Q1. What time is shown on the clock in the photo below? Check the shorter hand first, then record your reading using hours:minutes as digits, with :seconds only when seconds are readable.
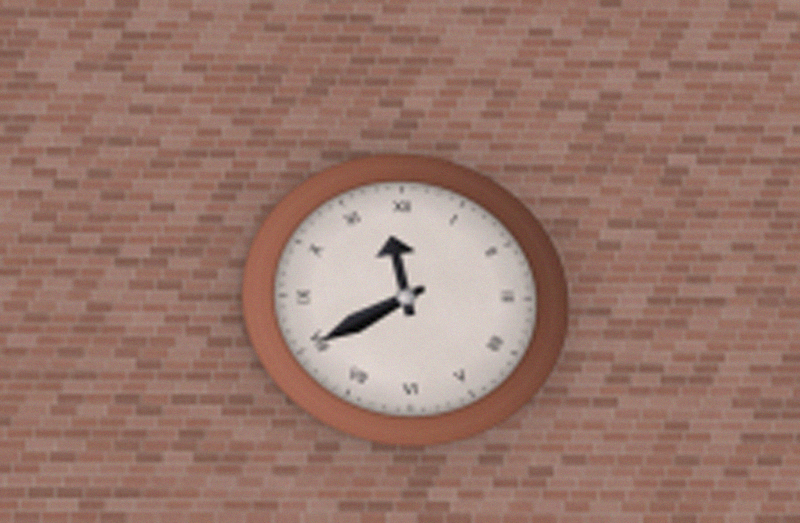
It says 11:40
